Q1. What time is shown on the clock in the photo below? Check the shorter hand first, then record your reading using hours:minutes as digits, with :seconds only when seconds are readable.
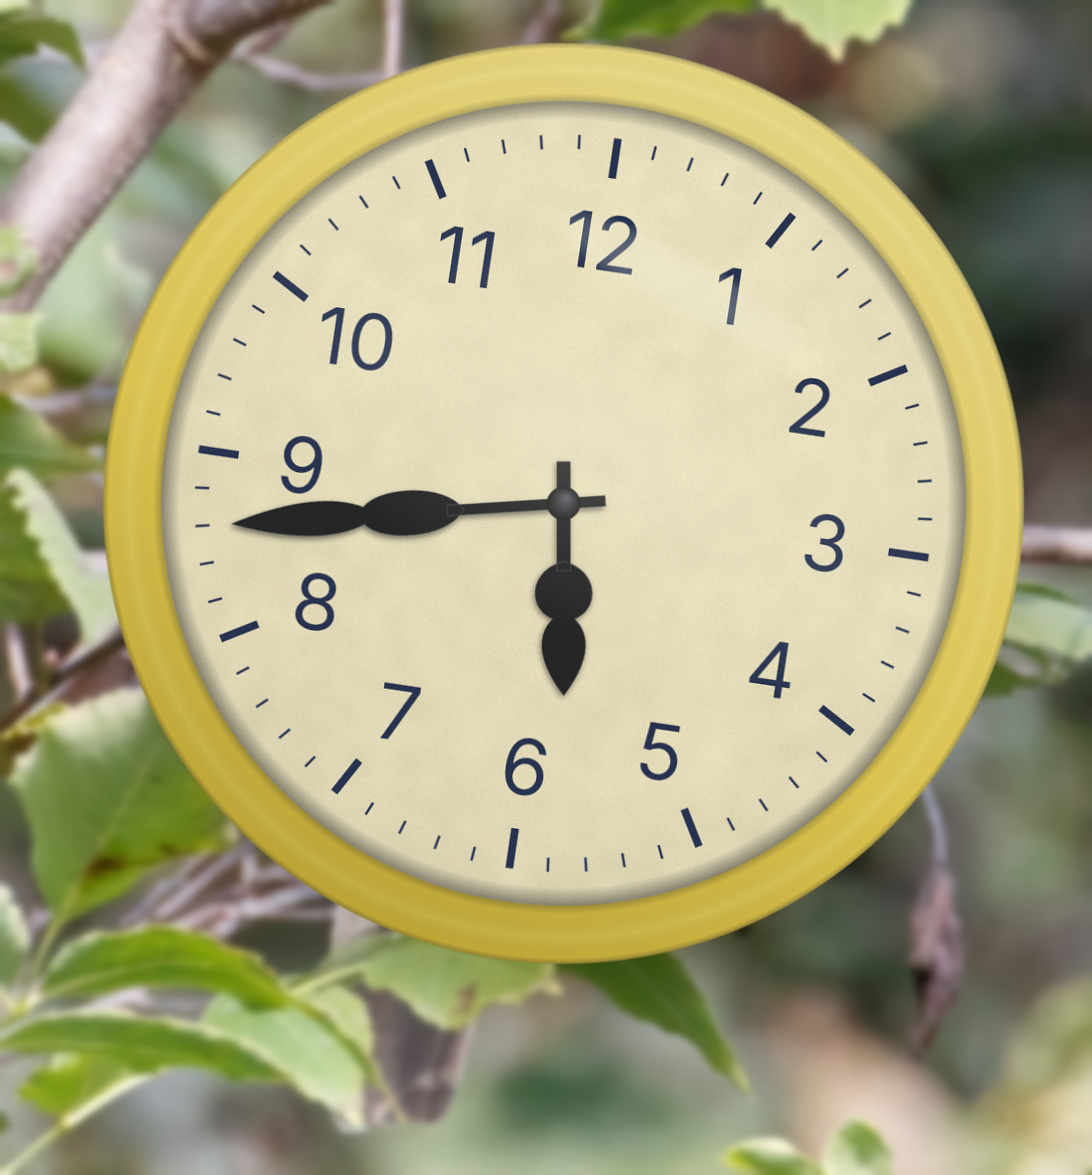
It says 5:43
